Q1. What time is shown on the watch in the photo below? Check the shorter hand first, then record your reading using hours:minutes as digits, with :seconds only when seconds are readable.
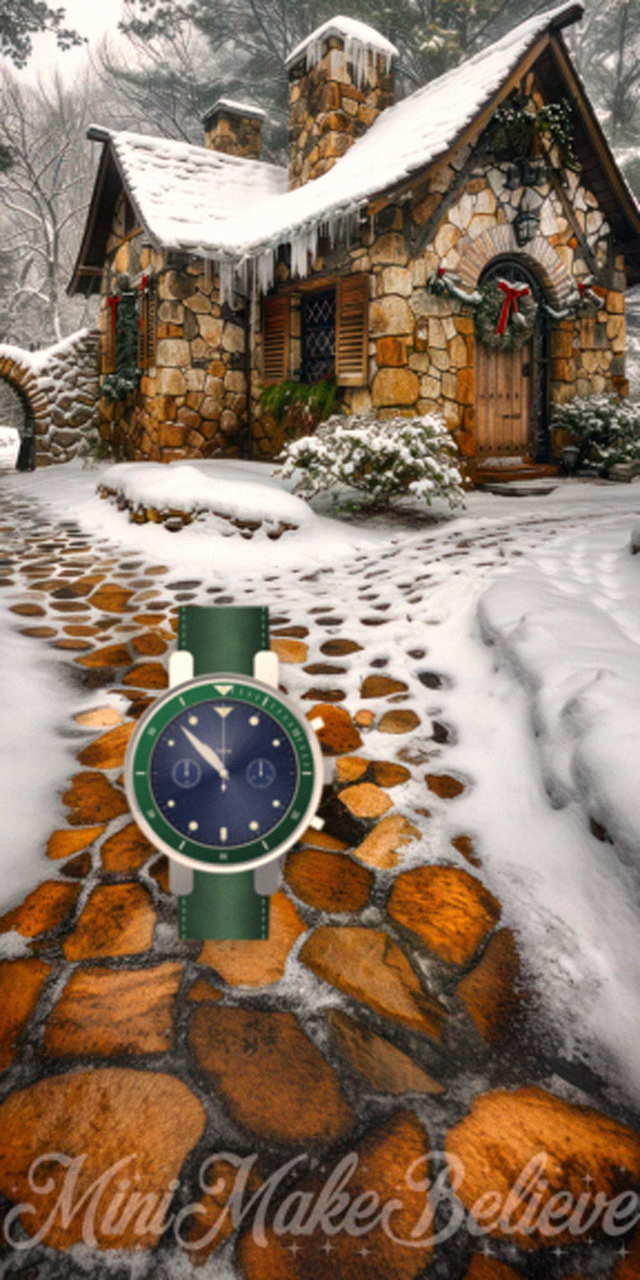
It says 10:53
